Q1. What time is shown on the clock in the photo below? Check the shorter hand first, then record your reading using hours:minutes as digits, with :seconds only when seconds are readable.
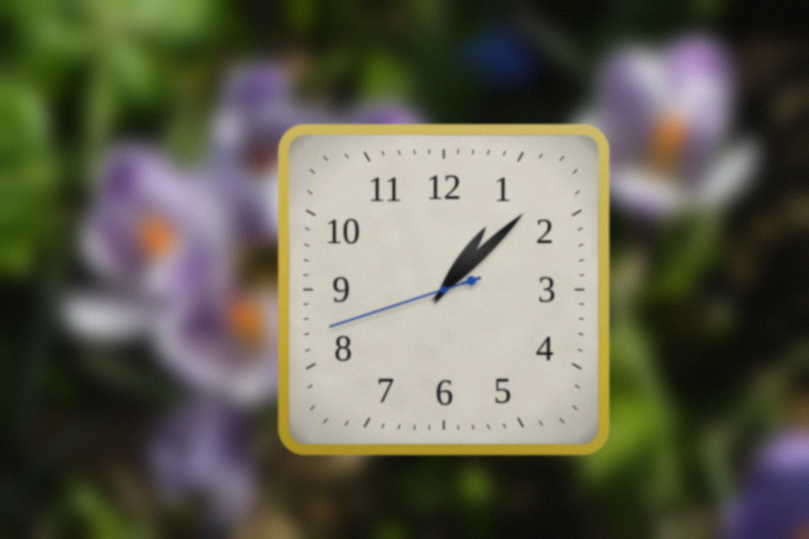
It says 1:07:42
